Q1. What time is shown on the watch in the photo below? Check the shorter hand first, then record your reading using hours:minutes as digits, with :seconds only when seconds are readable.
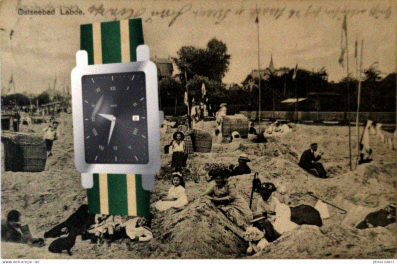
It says 9:33
